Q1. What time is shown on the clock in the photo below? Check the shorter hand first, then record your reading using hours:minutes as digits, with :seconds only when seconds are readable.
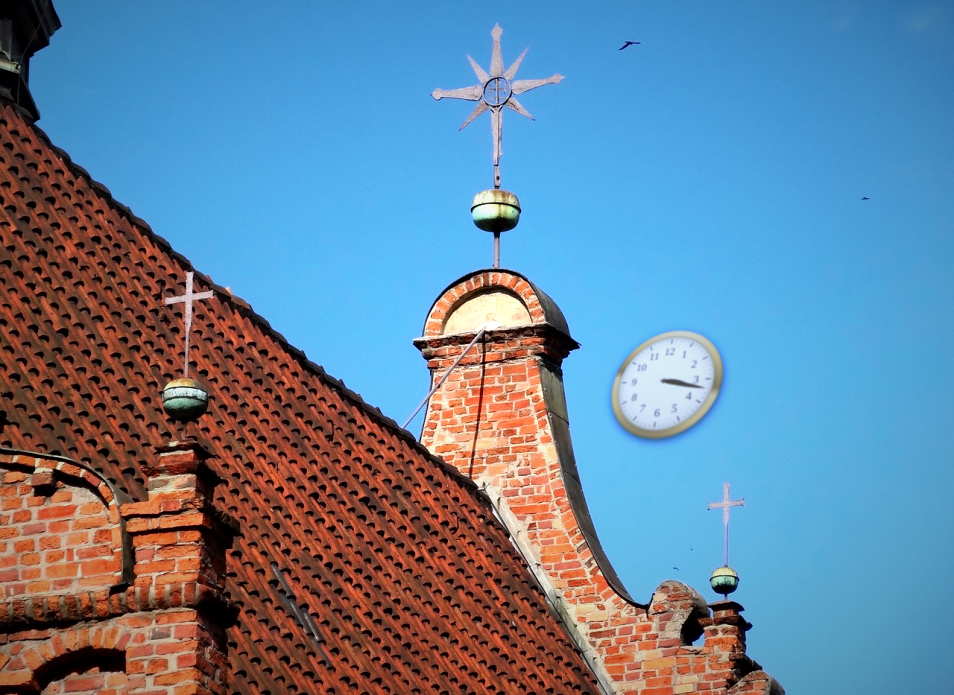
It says 3:17
